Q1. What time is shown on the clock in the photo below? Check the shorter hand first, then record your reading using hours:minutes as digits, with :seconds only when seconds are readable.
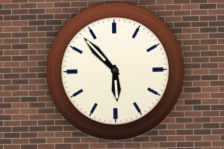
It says 5:53
